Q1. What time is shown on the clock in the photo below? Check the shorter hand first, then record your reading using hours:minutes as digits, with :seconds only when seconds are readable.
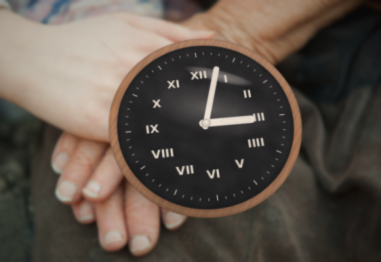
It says 3:03
